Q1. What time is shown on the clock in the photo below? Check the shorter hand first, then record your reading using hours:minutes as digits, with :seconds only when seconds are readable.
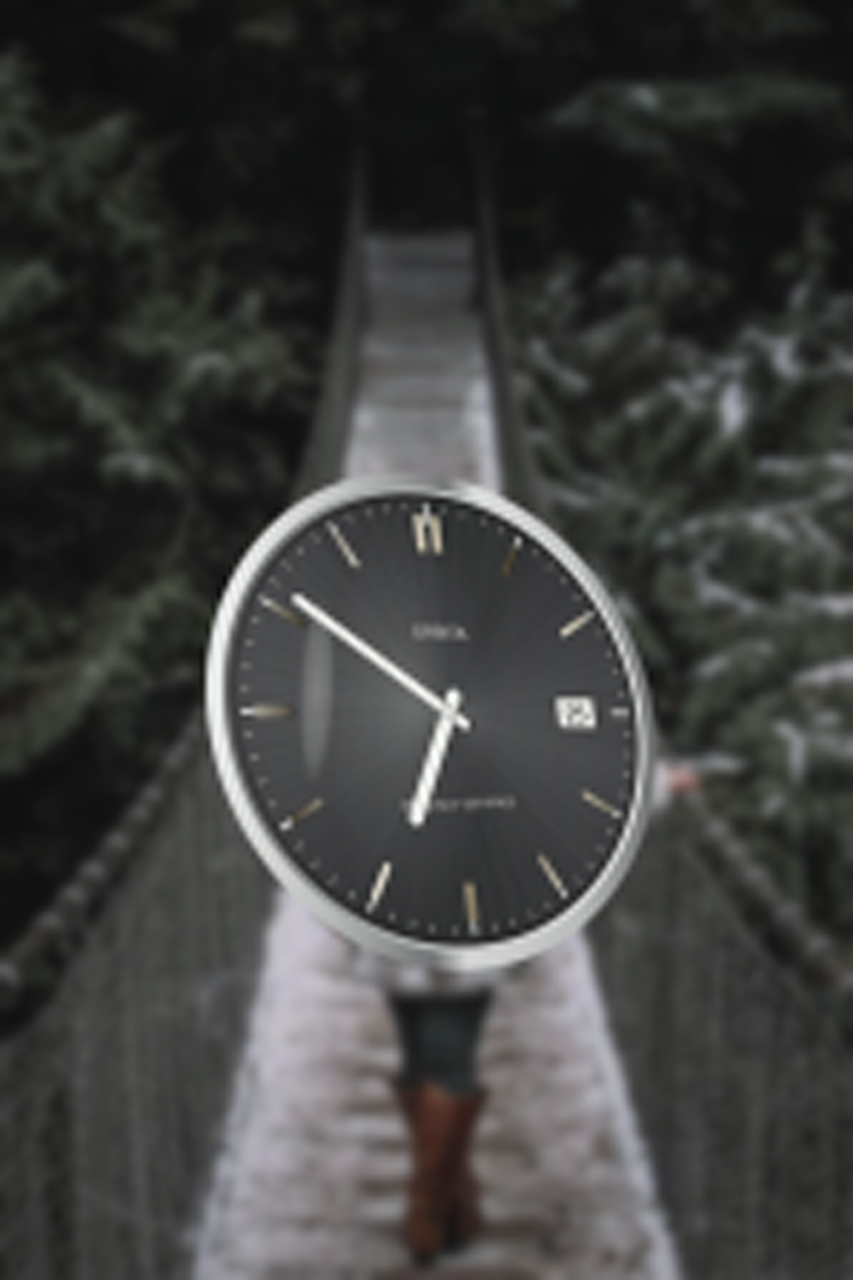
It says 6:51
